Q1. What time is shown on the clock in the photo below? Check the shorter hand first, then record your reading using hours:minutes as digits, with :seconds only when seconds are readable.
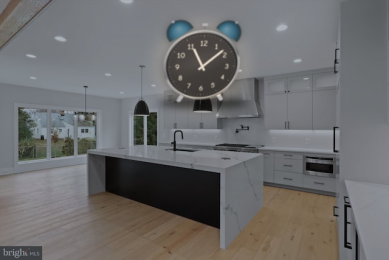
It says 11:08
